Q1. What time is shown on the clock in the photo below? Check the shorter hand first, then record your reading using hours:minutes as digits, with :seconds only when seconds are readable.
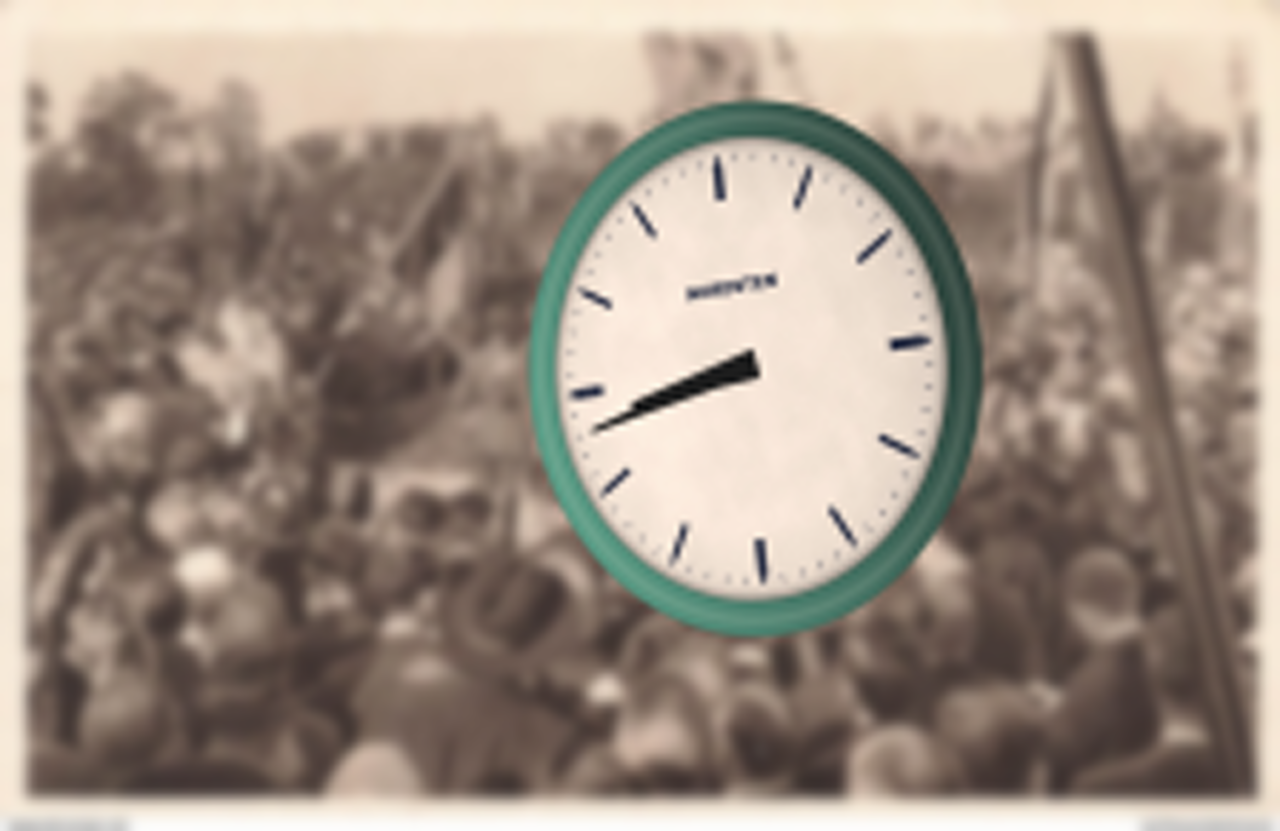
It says 8:43
